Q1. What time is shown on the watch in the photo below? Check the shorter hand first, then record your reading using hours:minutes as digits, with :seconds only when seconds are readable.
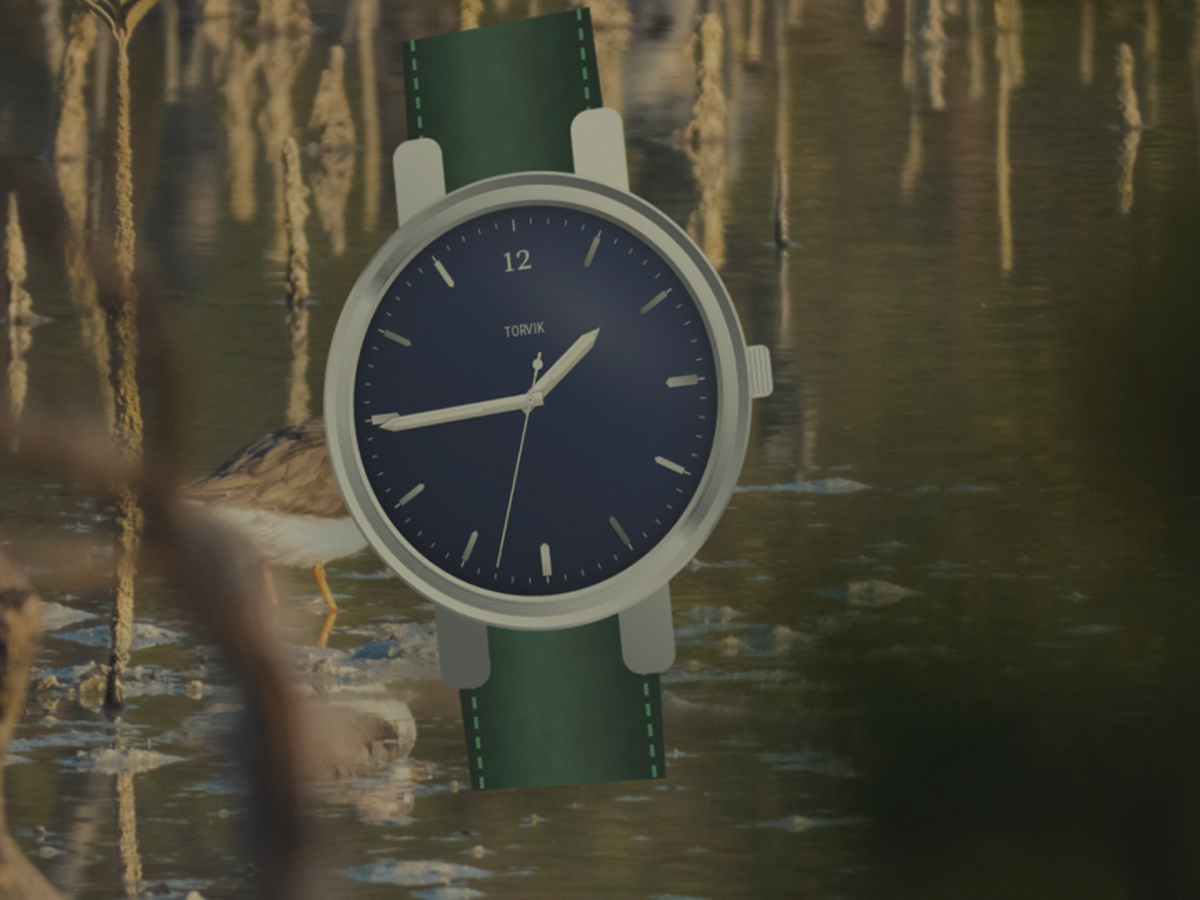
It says 1:44:33
